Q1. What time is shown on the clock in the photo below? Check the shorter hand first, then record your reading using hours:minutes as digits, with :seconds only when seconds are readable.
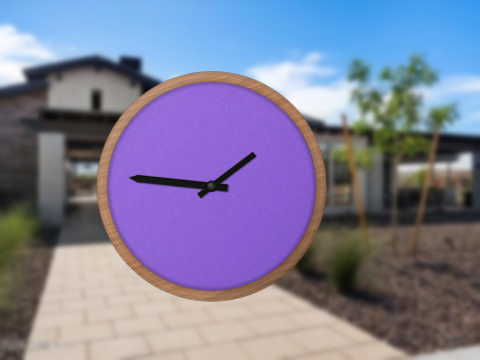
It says 1:46
